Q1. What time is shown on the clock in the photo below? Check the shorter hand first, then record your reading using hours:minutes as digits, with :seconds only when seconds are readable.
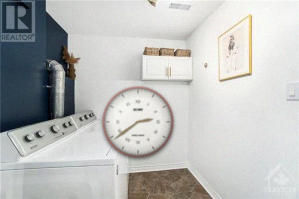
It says 2:39
